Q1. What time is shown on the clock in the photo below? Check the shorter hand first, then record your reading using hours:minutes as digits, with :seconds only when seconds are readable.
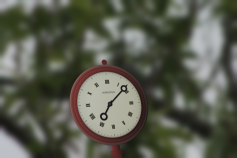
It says 7:08
